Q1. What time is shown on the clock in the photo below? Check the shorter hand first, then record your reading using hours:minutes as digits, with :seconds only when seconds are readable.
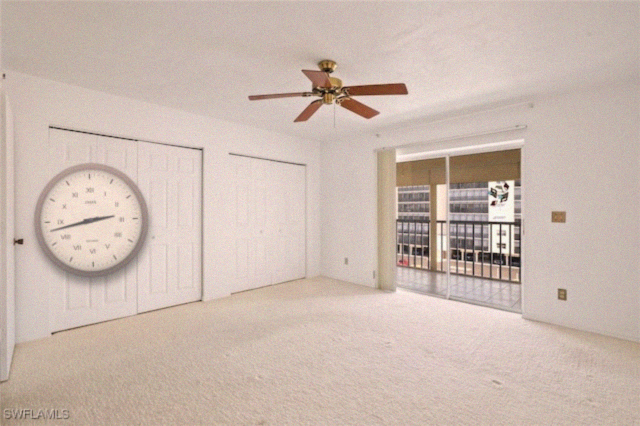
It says 2:43
